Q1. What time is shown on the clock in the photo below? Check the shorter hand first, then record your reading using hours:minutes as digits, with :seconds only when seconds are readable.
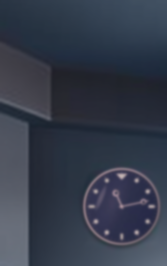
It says 11:13
